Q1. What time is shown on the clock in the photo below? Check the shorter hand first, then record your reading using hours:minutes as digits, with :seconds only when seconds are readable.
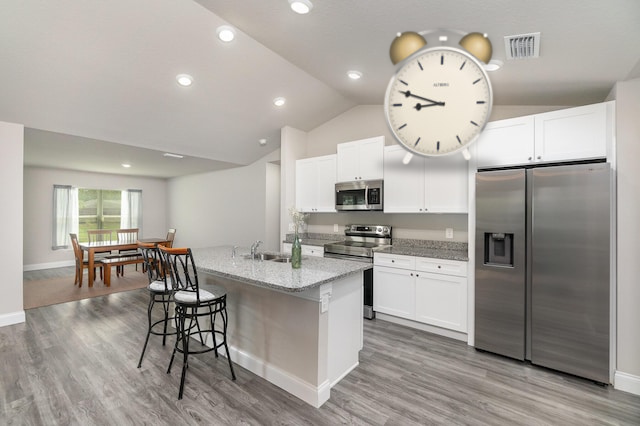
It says 8:48
